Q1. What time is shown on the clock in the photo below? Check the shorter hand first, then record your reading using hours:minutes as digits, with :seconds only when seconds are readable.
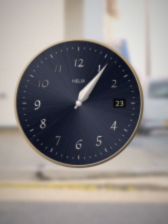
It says 1:06
